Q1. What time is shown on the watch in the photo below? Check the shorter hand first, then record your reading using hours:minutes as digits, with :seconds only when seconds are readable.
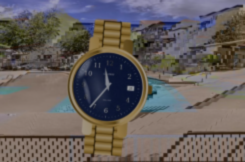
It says 11:36
